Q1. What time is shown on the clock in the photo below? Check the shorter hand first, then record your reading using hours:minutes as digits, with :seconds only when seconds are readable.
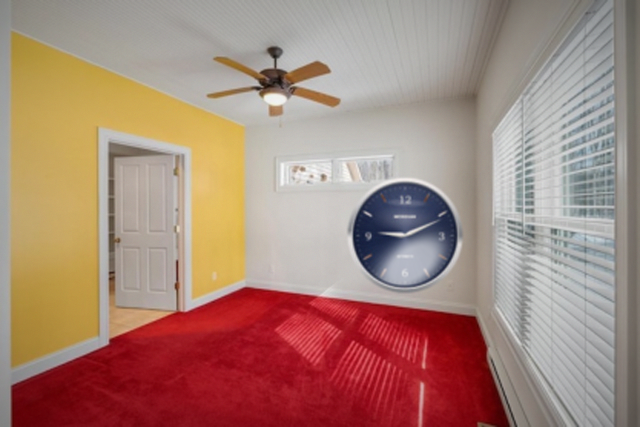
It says 9:11
